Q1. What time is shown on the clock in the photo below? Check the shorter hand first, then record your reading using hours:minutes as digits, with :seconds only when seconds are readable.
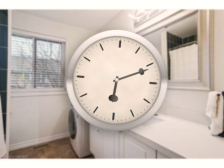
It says 6:11
